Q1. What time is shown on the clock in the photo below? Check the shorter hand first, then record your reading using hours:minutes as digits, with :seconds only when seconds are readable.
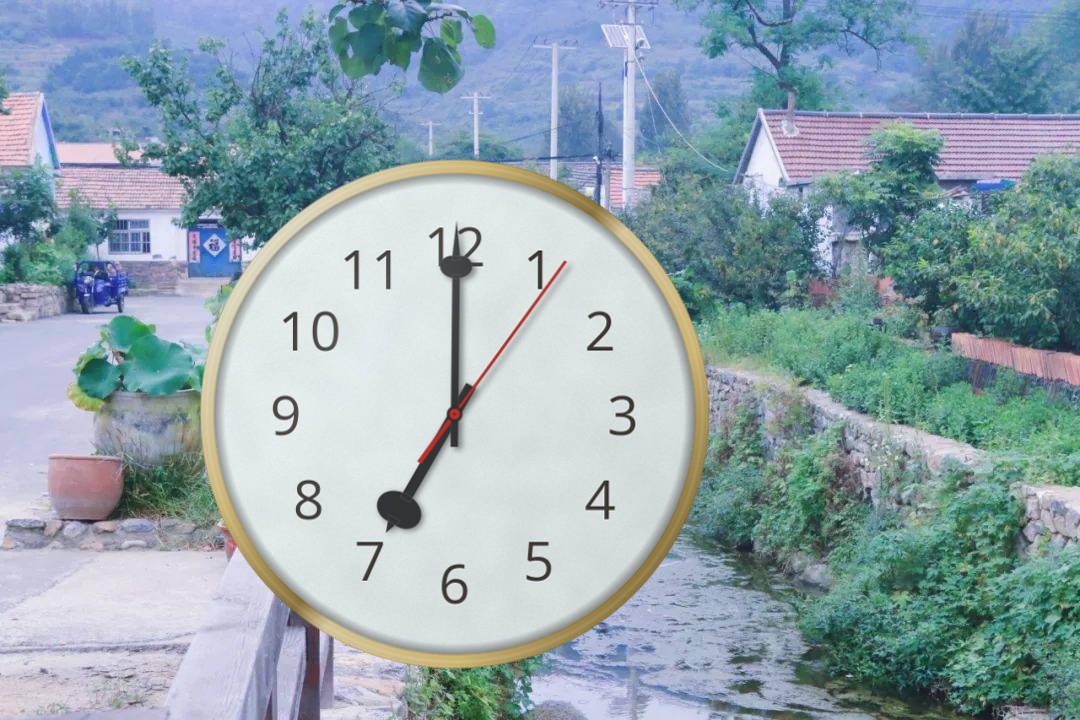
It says 7:00:06
